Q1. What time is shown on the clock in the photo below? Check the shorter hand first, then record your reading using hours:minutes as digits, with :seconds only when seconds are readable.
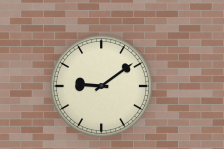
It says 9:09
